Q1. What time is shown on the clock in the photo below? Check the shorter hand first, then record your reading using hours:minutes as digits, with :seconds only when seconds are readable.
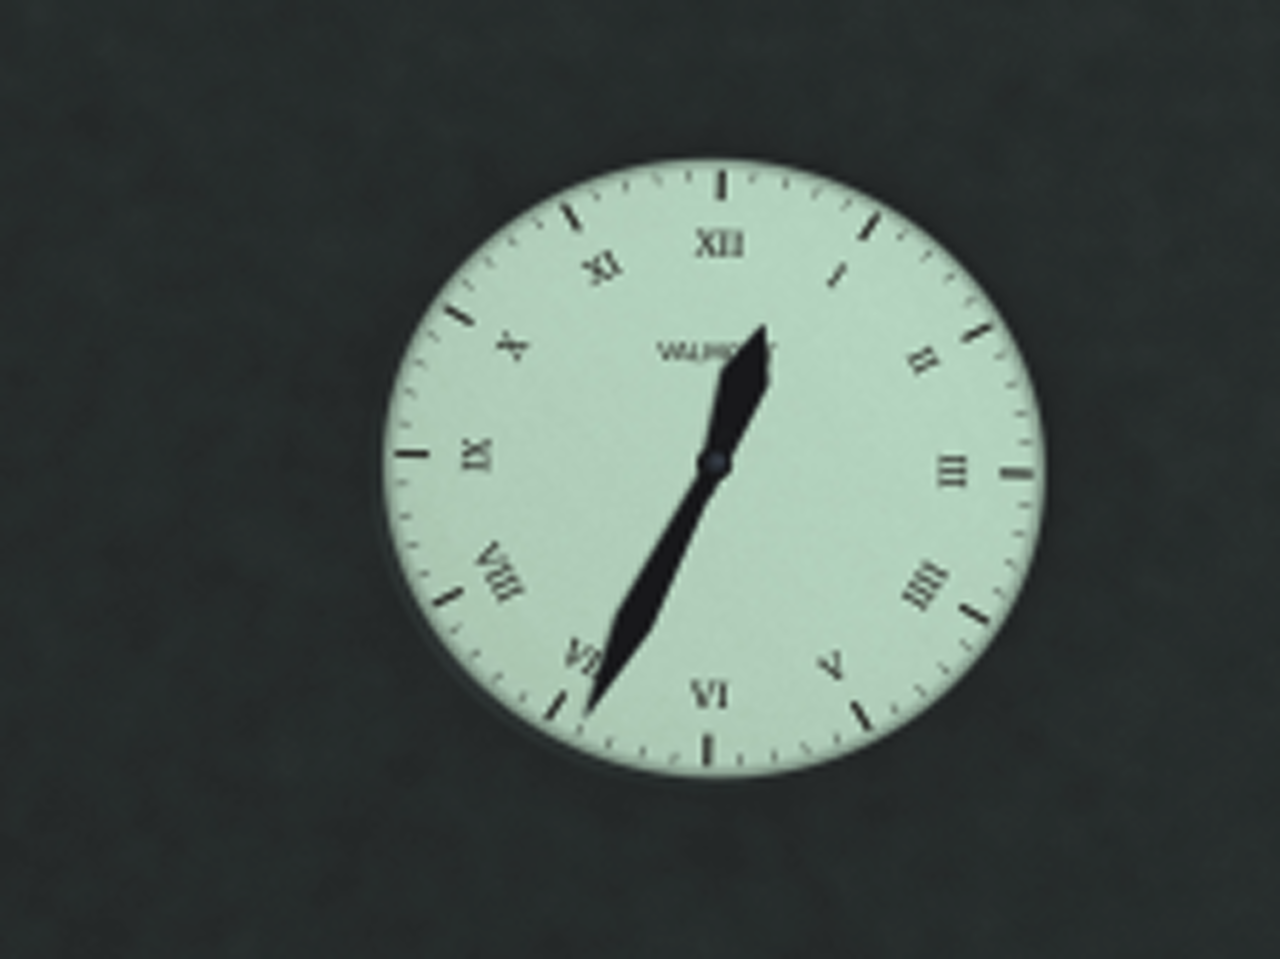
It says 12:34
